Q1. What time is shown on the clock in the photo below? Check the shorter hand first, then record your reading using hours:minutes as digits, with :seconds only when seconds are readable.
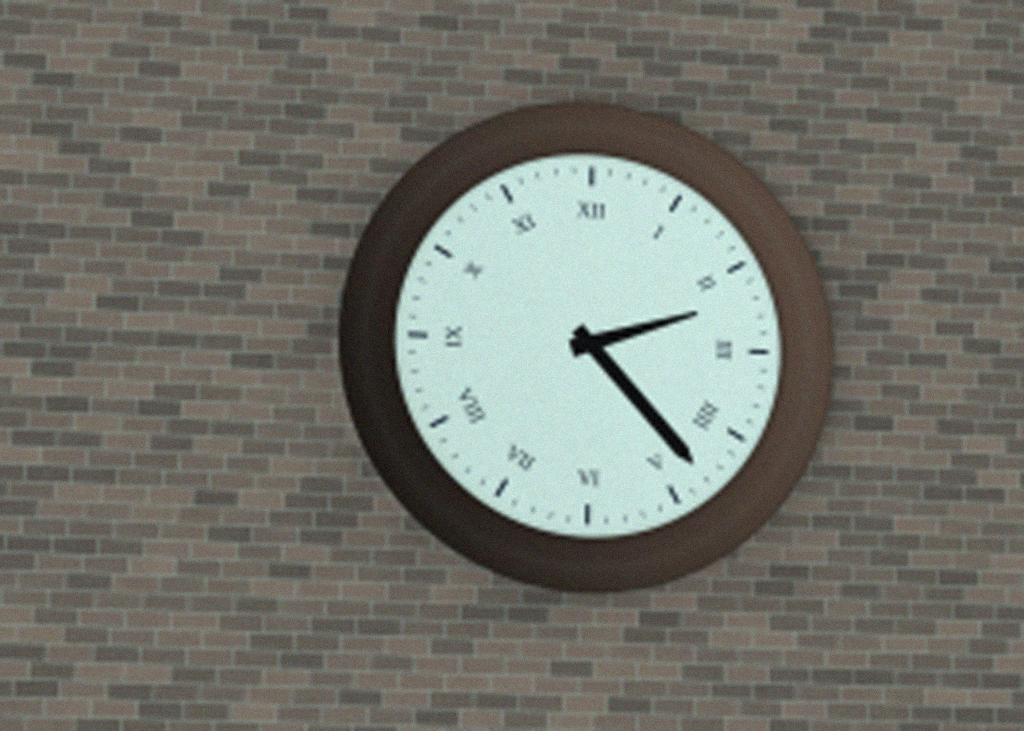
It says 2:23
